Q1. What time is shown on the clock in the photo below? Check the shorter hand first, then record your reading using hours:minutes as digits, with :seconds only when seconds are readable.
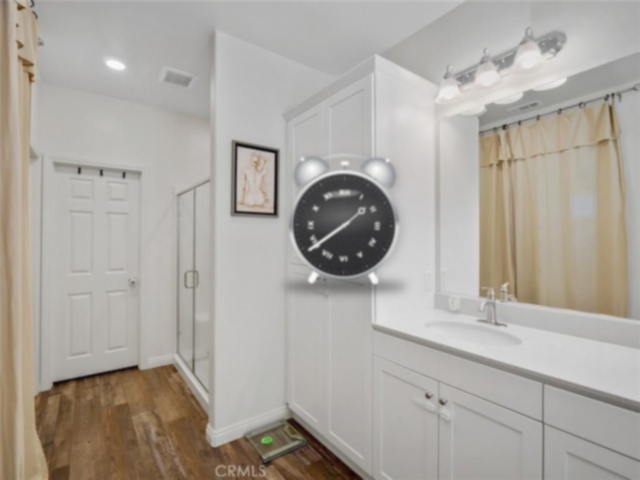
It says 1:39
